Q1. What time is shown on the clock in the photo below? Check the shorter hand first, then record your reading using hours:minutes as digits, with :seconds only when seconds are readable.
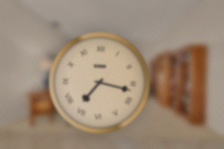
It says 7:17
